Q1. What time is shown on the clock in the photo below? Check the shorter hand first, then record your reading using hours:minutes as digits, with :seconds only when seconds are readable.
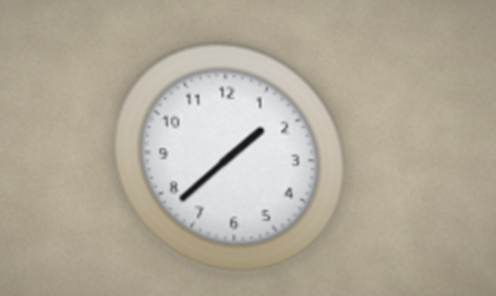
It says 1:38
